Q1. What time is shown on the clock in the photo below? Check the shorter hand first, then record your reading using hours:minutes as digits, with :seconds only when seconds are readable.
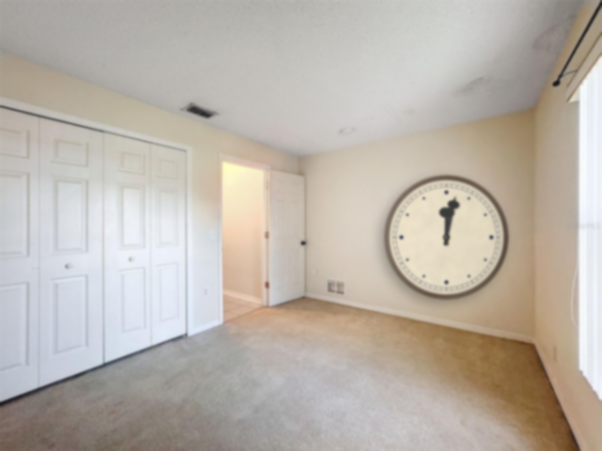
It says 12:02
